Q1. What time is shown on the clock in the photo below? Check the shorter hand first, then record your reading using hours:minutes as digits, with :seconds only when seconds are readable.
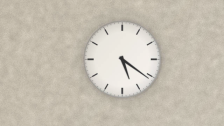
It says 5:21
